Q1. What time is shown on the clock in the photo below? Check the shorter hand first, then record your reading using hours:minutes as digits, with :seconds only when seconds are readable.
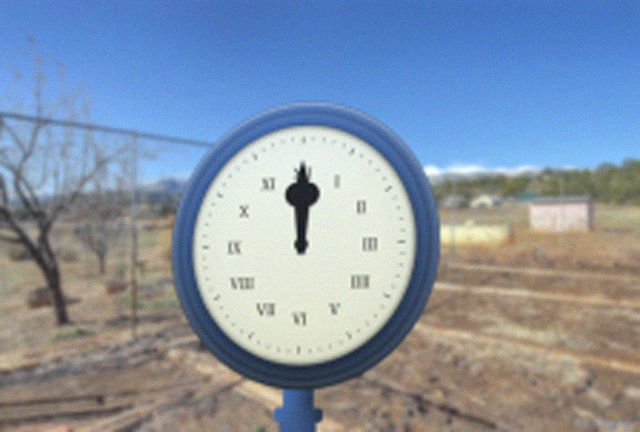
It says 12:00
